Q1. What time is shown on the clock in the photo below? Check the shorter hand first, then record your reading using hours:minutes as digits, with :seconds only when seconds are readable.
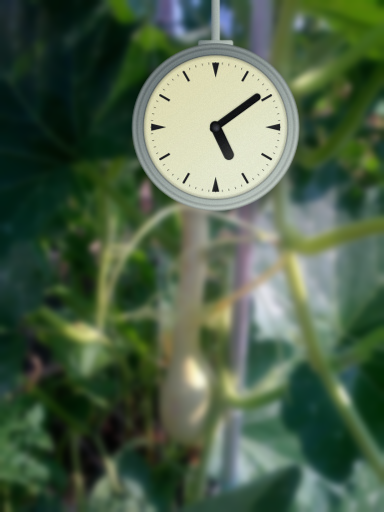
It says 5:09
